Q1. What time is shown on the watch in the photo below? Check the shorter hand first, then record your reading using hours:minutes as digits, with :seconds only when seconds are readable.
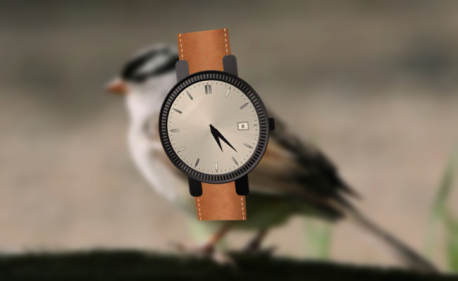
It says 5:23
